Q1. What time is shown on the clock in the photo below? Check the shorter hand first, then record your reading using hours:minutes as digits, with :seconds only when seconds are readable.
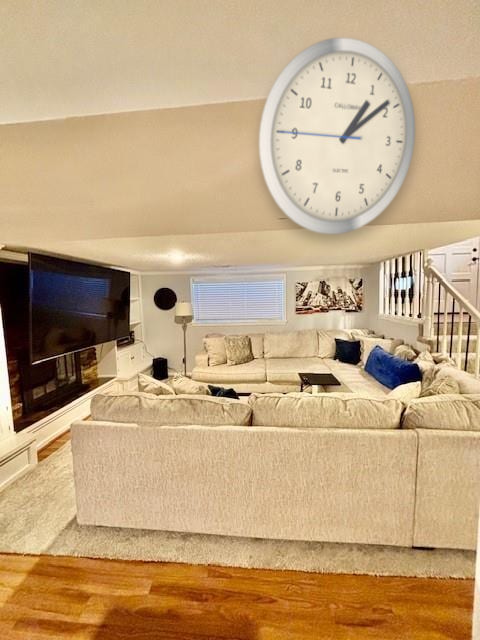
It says 1:08:45
